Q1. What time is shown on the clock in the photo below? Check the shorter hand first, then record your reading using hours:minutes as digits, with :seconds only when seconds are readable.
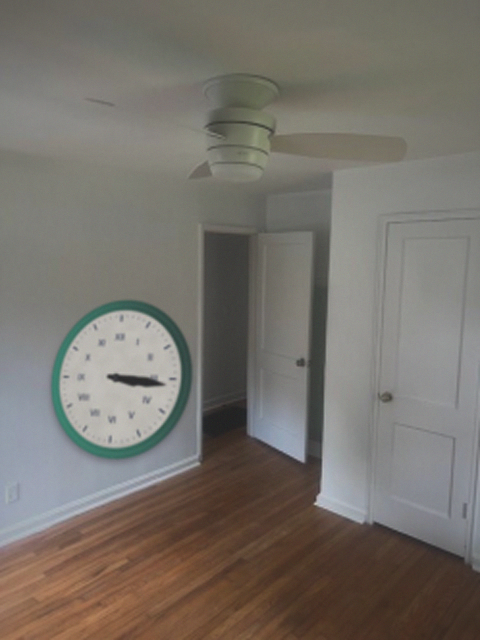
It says 3:16
